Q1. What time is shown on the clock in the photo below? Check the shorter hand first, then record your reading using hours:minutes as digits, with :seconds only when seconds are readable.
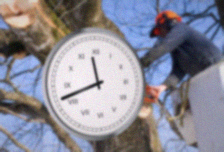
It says 11:42
